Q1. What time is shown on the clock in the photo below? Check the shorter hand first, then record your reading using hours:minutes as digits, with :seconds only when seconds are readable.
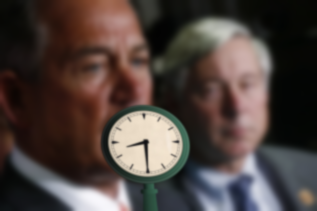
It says 8:30
